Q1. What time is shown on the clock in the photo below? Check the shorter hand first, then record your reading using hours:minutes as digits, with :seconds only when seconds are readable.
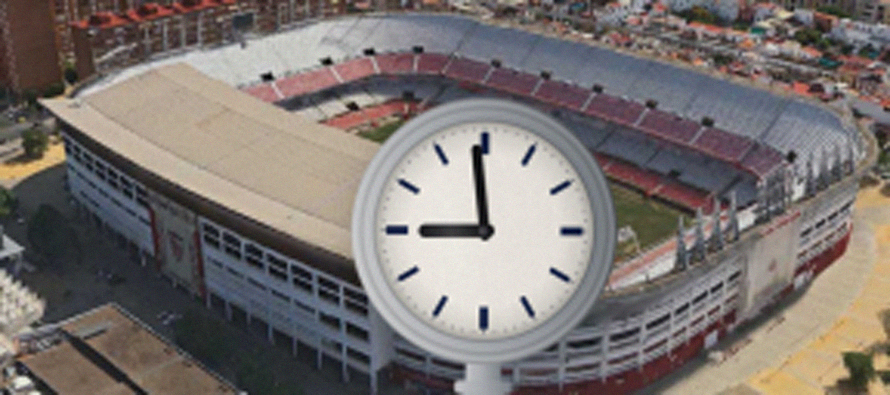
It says 8:59
